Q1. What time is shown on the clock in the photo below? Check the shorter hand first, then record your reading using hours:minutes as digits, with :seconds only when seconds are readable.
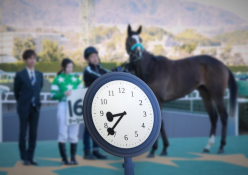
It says 8:37
